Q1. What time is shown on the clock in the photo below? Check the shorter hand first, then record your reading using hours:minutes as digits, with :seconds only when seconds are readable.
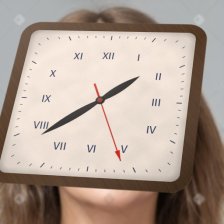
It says 1:38:26
